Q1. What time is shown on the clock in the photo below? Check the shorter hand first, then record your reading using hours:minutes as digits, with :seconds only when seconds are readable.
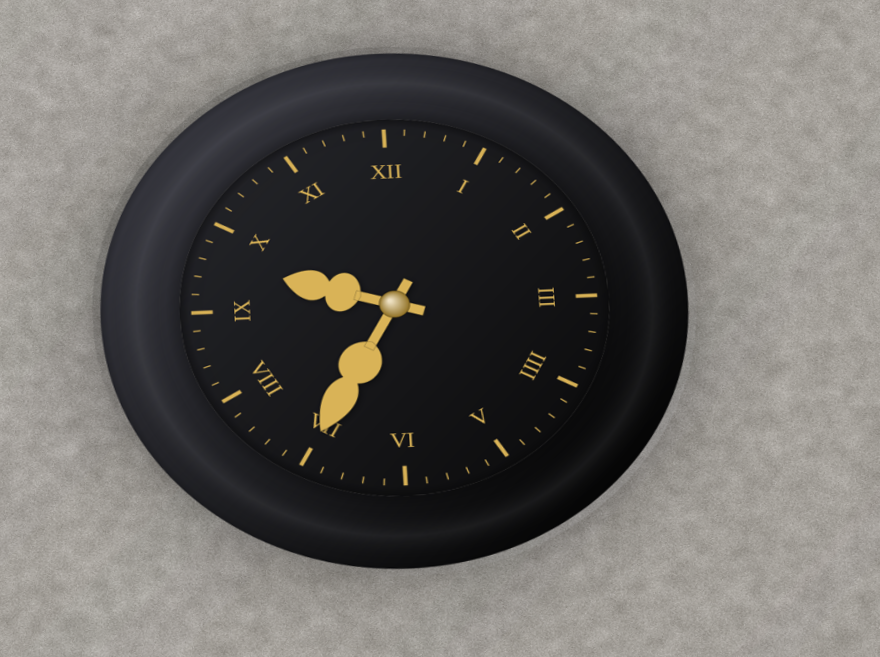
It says 9:35
